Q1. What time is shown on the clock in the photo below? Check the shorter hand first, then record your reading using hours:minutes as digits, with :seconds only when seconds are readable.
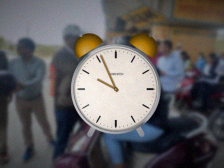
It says 9:56
